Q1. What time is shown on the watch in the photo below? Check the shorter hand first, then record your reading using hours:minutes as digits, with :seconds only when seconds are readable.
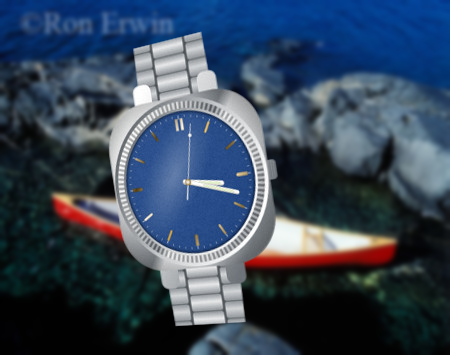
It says 3:18:02
